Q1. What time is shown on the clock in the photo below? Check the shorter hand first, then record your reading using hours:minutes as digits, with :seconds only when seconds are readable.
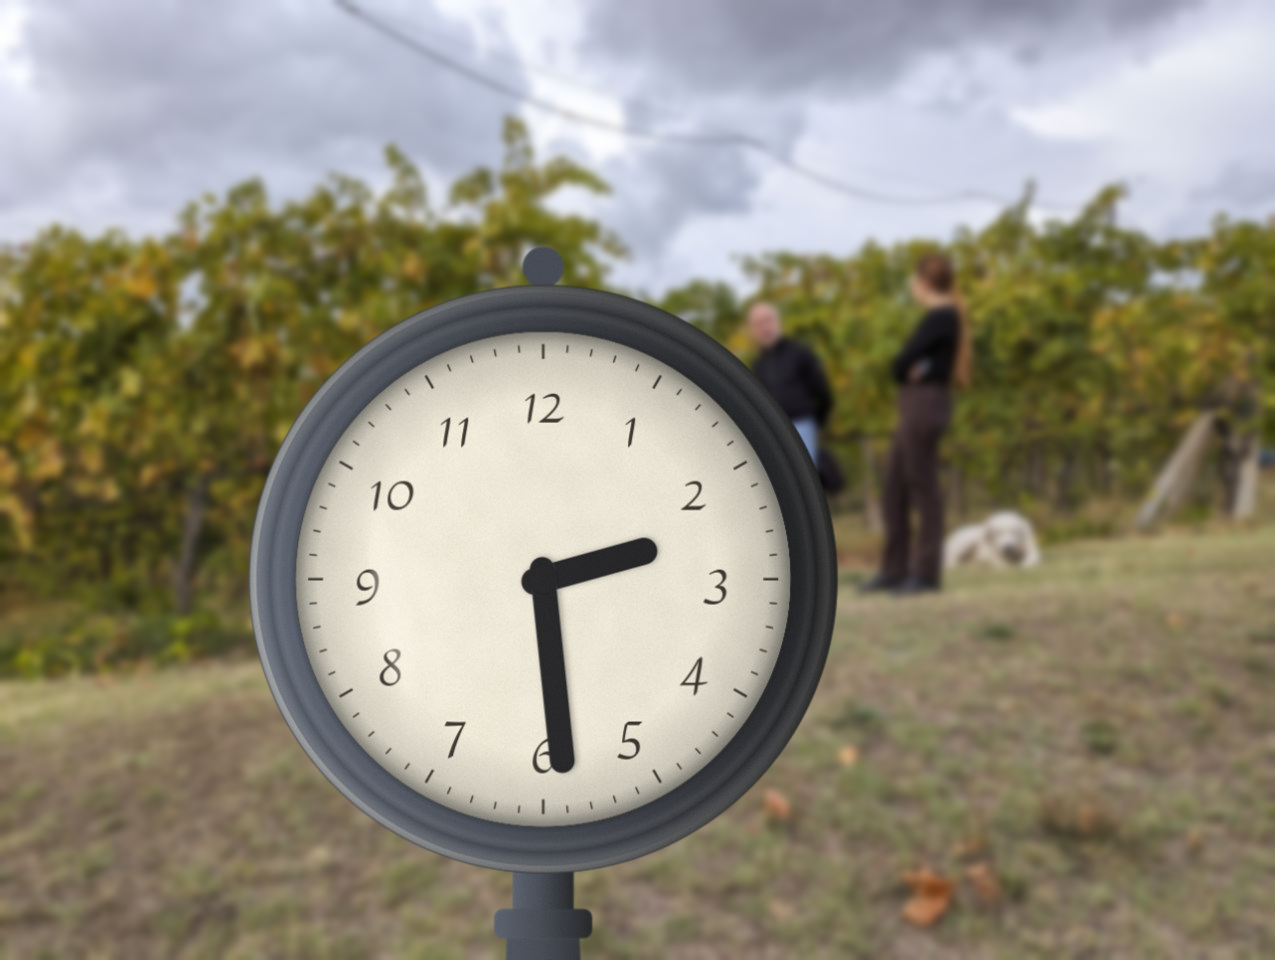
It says 2:29
